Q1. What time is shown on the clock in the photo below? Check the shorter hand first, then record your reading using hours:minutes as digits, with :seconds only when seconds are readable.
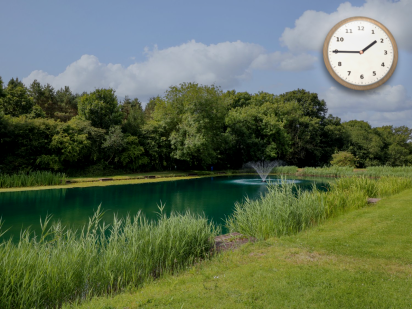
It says 1:45
